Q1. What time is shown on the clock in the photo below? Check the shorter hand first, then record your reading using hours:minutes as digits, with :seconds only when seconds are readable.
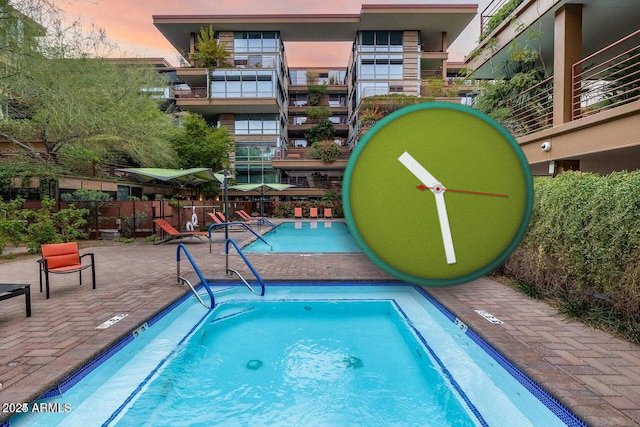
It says 10:28:16
